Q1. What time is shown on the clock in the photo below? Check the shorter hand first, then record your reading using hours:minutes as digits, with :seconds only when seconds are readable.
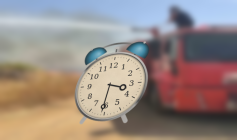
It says 3:31
